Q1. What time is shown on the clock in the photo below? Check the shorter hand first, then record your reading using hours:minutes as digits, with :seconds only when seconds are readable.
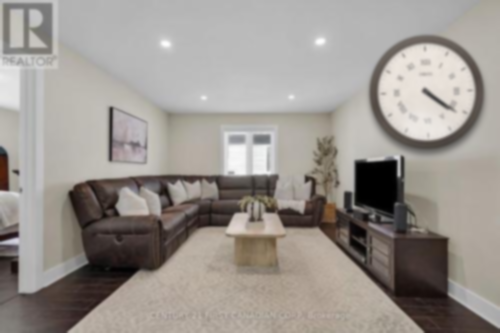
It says 4:21
